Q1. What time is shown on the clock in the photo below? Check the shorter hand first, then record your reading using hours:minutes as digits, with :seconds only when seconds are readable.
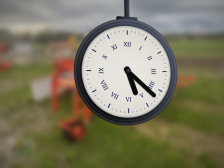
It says 5:22
